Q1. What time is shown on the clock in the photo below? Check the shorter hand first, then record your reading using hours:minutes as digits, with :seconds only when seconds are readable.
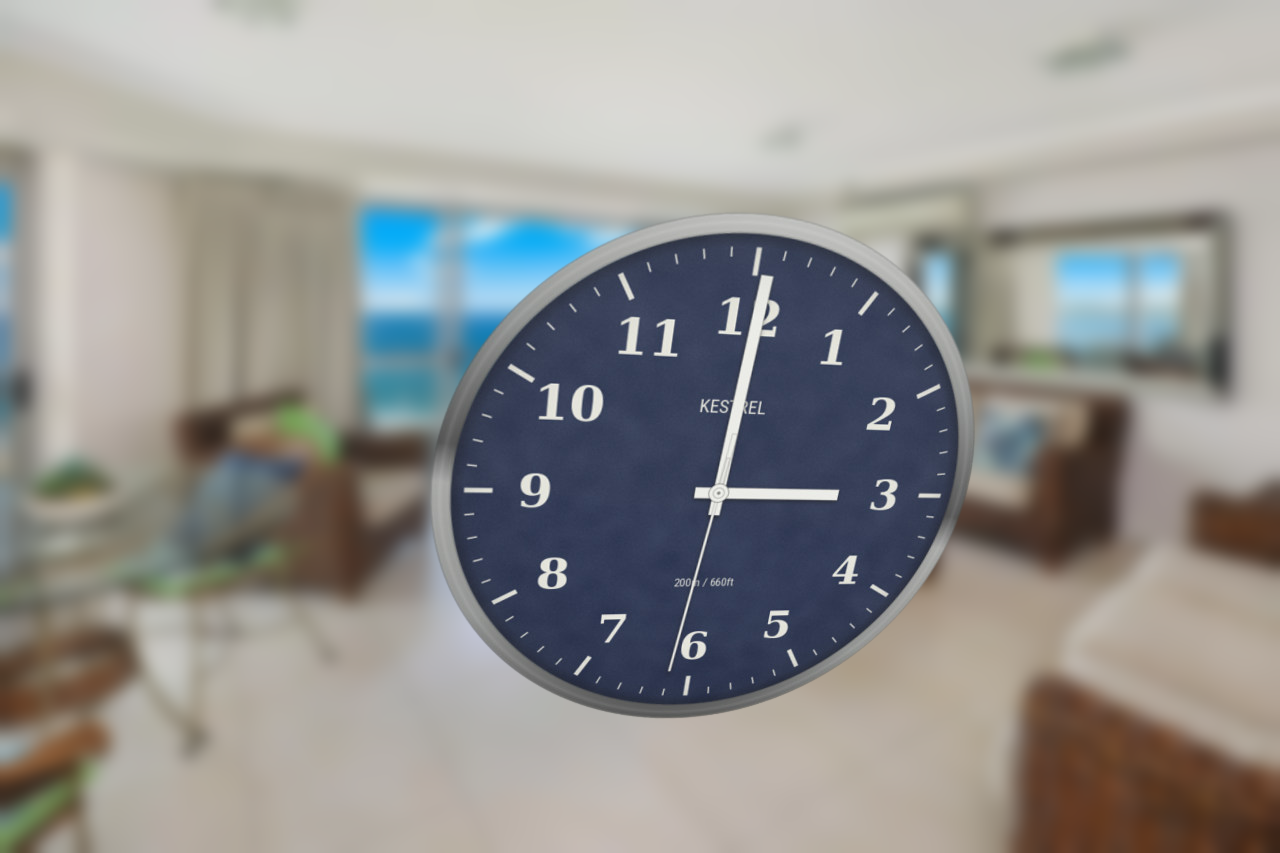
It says 3:00:31
